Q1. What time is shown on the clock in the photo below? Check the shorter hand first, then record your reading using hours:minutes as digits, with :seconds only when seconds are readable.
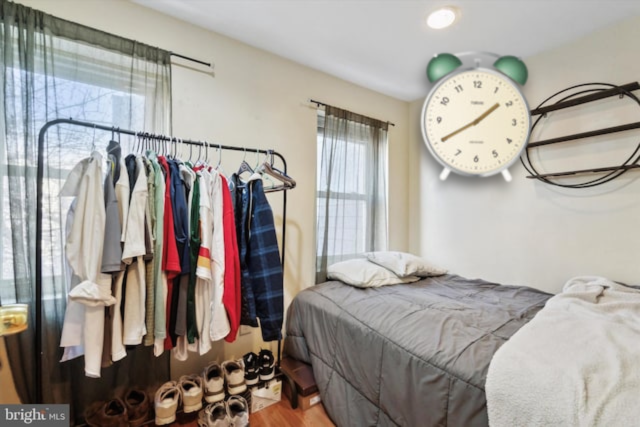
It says 1:40
